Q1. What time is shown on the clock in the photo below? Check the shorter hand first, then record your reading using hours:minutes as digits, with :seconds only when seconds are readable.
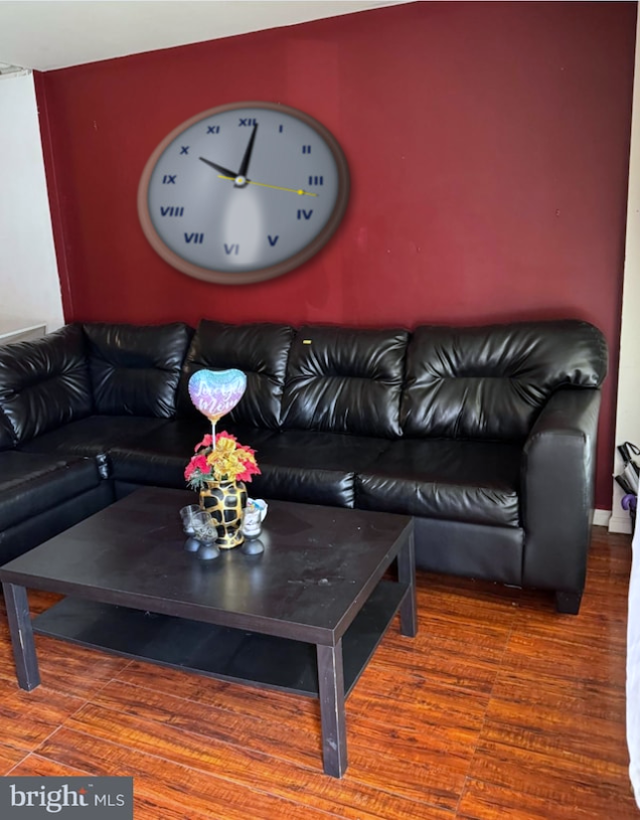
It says 10:01:17
